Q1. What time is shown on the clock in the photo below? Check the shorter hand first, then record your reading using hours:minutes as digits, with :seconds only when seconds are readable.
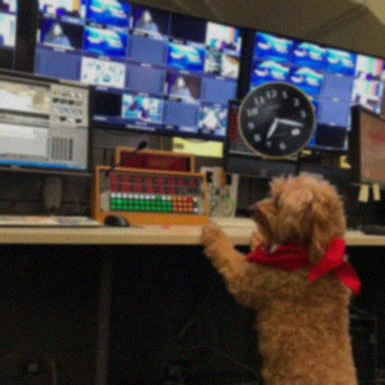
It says 7:19
